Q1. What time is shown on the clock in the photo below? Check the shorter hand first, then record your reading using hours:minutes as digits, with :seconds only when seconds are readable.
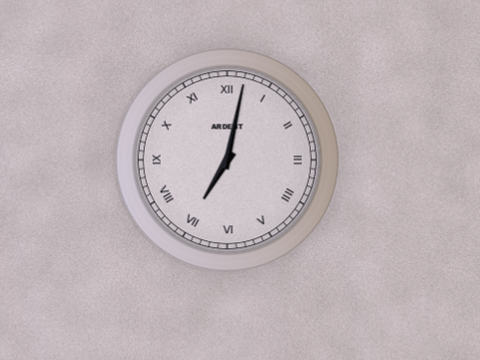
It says 7:02
